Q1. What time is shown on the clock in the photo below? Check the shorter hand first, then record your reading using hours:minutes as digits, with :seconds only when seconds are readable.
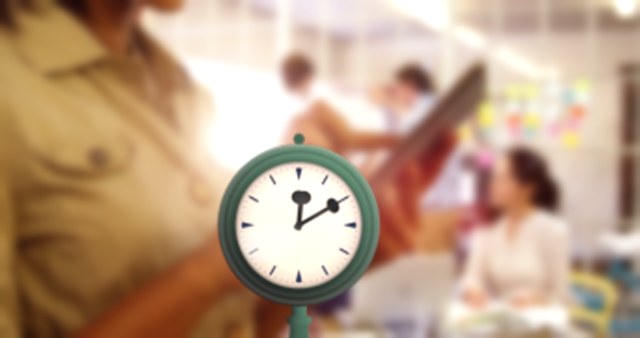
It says 12:10
